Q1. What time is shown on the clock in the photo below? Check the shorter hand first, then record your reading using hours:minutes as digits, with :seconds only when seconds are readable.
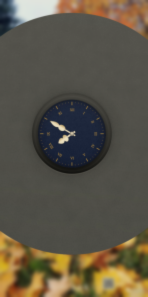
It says 7:50
